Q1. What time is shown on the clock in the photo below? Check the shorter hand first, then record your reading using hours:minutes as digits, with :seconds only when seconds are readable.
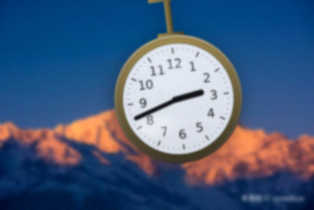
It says 2:42
